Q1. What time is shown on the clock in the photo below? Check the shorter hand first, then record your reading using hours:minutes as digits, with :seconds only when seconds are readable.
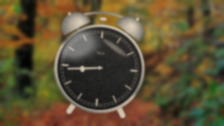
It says 8:44
